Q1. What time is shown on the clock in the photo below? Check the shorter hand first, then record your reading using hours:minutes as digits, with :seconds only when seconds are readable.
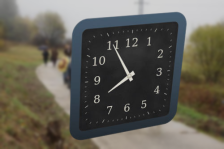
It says 7:55
